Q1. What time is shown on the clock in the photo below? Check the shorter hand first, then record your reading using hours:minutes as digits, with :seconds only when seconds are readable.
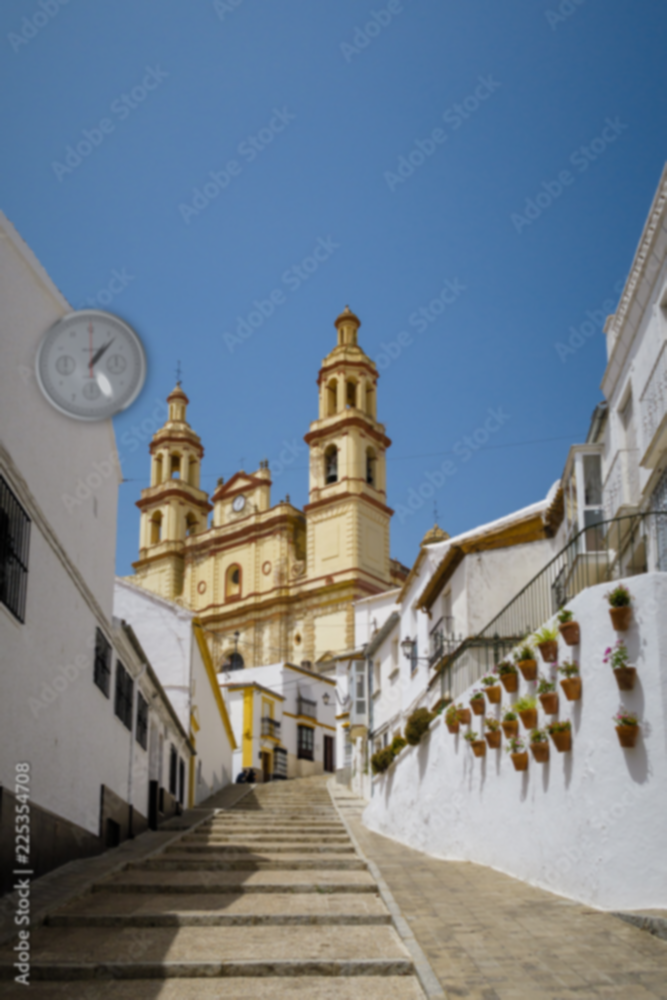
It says 1:07
